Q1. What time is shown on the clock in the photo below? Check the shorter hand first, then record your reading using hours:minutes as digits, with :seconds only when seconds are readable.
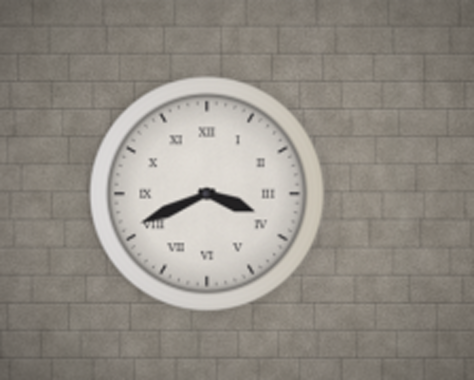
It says 3:41
